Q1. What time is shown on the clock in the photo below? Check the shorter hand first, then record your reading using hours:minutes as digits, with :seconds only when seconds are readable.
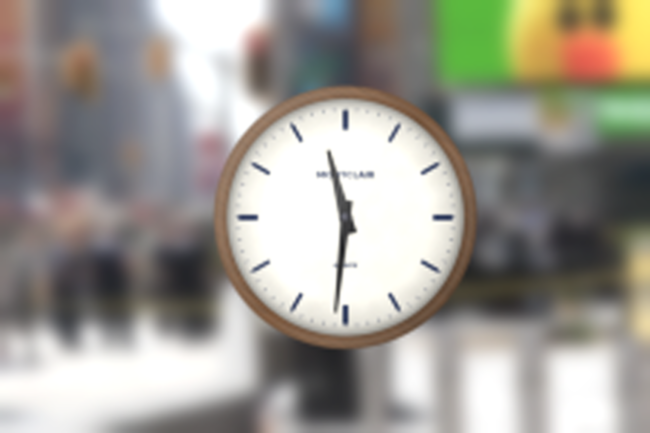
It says 11:31
